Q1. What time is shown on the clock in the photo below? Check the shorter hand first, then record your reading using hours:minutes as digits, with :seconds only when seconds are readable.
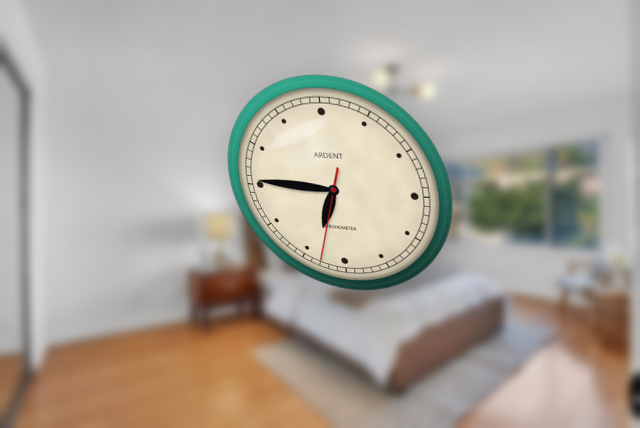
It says 6:45:33
